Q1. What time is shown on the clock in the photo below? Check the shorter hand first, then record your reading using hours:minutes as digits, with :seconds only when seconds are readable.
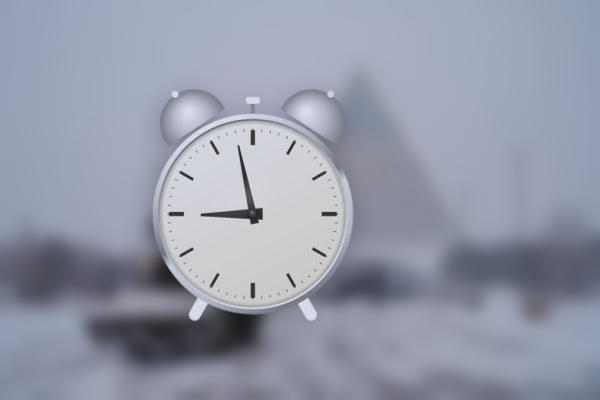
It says 8:58
